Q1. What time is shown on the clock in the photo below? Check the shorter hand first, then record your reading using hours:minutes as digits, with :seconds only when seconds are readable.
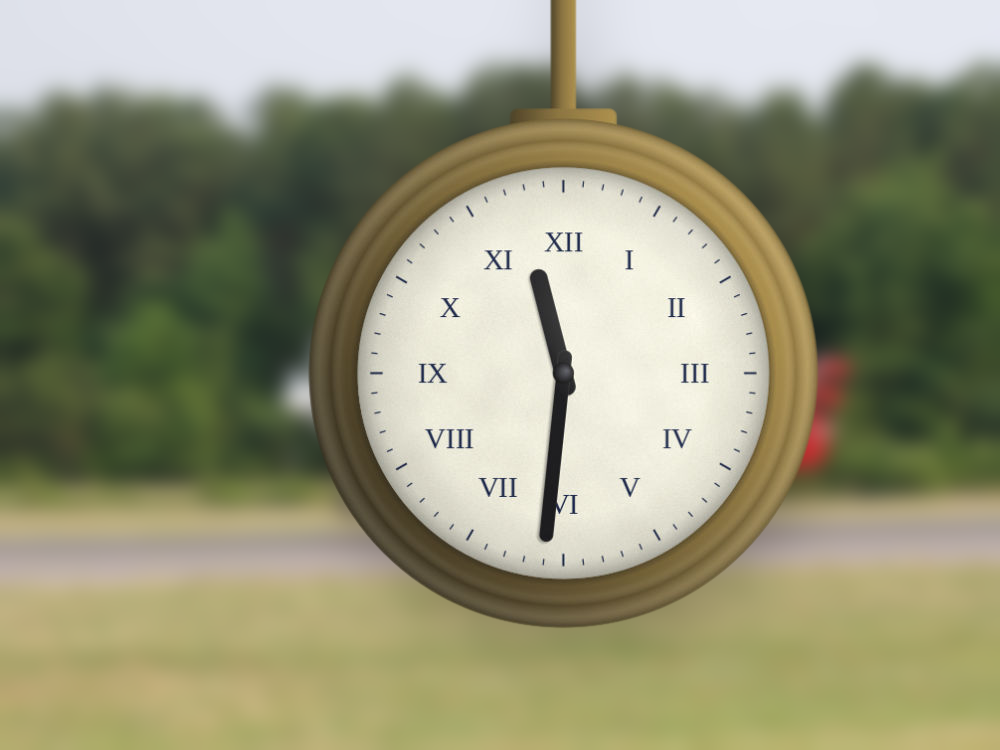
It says 11:31
